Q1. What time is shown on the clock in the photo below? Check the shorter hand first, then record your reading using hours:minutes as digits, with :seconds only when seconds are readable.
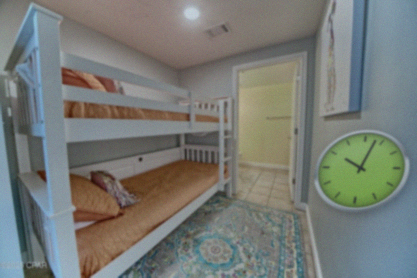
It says 10:03
